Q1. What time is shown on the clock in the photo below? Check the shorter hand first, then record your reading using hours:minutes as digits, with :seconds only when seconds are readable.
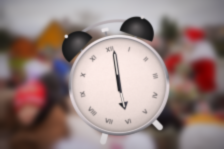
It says 6:01
